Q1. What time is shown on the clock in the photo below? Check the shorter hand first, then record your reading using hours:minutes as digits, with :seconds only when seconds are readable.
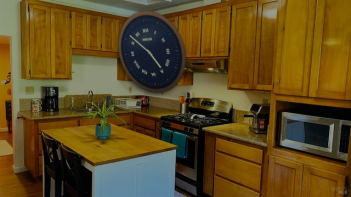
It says 4:52
